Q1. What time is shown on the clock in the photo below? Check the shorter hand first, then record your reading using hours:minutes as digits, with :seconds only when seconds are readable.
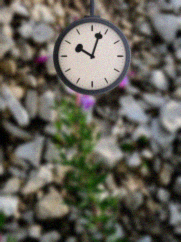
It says 10:03
